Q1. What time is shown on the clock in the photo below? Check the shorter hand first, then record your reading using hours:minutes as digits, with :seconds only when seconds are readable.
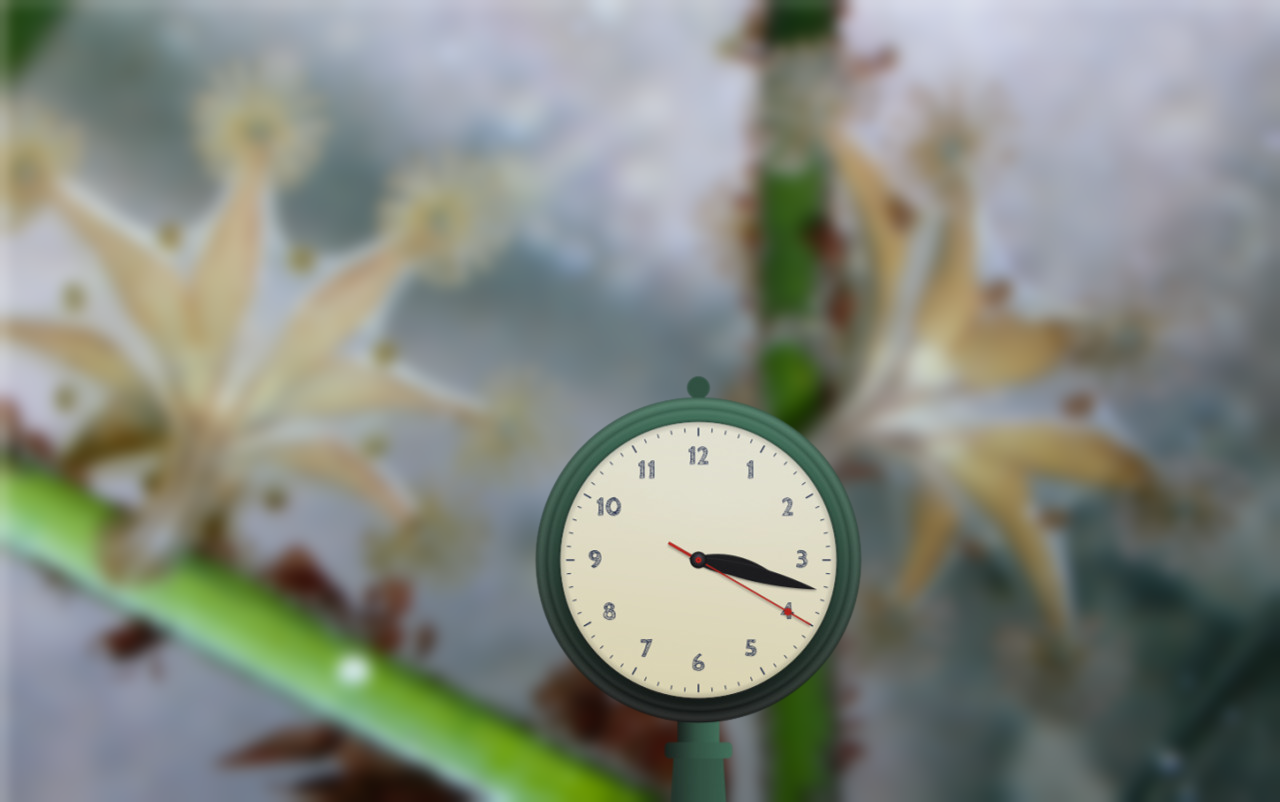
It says 3:17:20
